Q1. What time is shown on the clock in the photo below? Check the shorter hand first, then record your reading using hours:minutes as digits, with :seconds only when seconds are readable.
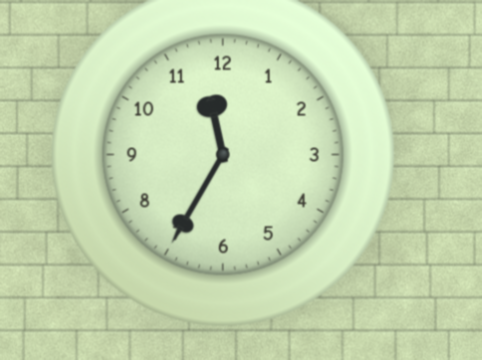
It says 11:35
